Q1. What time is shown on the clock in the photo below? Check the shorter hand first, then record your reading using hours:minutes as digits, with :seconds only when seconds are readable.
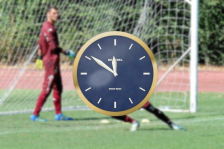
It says 11:51
